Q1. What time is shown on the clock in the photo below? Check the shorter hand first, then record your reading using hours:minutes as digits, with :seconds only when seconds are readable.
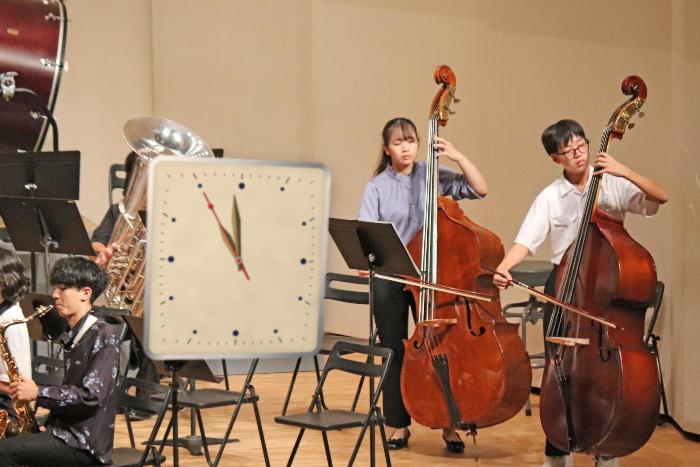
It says 10:58:55
